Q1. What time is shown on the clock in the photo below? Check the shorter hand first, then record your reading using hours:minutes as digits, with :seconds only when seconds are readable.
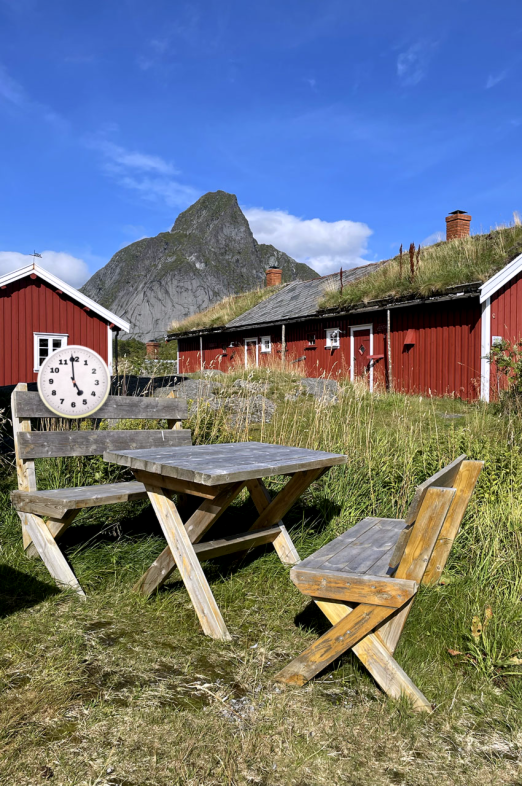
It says 4:59
